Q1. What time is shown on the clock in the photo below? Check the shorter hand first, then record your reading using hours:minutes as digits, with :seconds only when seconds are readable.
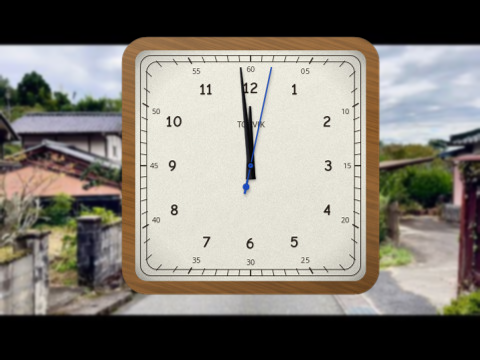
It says 11:59:02
